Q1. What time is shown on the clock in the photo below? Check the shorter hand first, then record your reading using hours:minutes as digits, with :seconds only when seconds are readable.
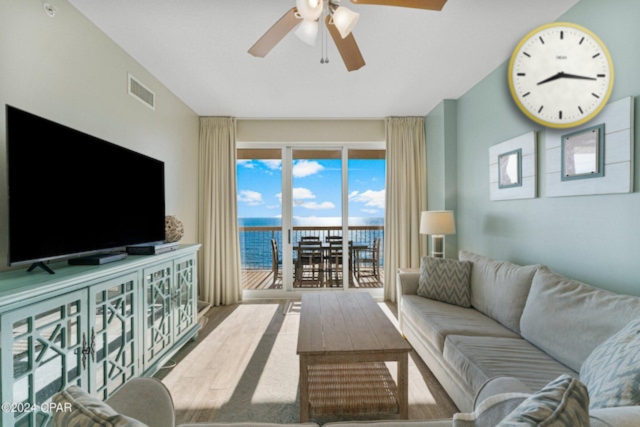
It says 8:16
